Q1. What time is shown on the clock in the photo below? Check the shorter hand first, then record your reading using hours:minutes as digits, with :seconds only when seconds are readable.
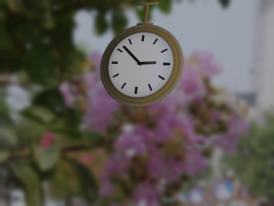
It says 2:52
